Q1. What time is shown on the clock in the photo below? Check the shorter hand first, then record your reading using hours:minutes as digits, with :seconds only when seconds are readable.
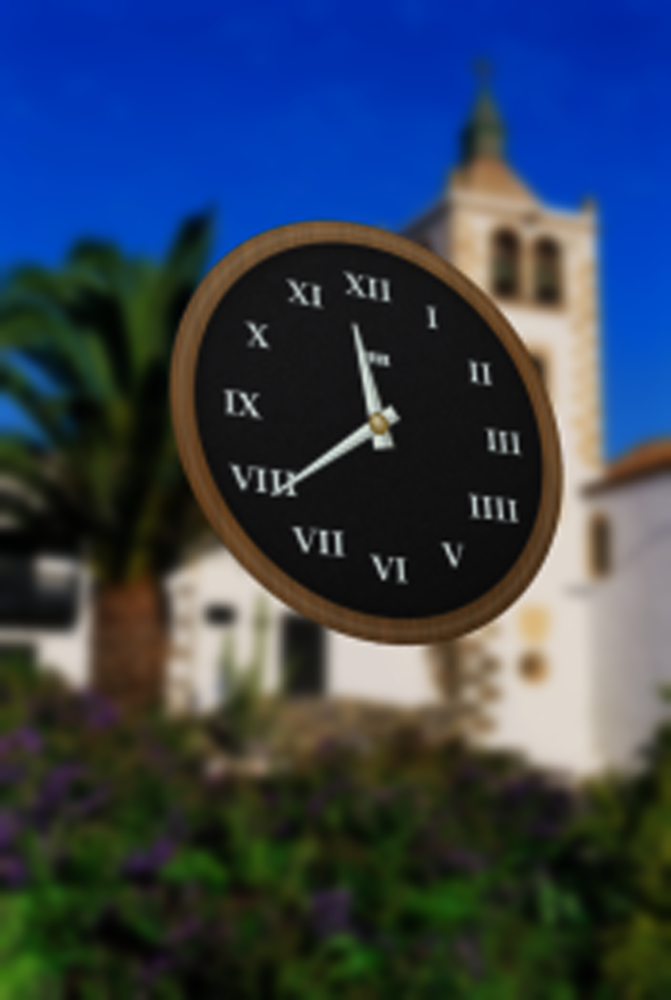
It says 11:39
